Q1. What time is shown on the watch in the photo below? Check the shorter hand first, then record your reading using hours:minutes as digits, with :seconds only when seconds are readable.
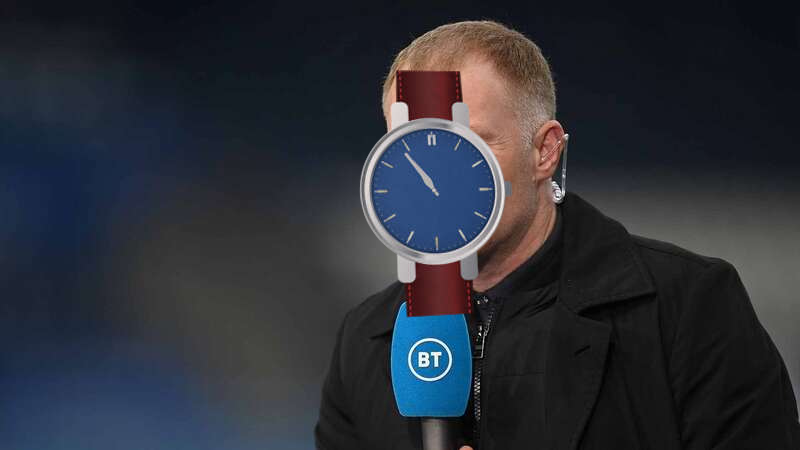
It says 10:54
